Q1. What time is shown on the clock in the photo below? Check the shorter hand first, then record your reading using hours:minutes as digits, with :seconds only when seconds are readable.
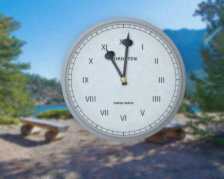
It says 11:01
